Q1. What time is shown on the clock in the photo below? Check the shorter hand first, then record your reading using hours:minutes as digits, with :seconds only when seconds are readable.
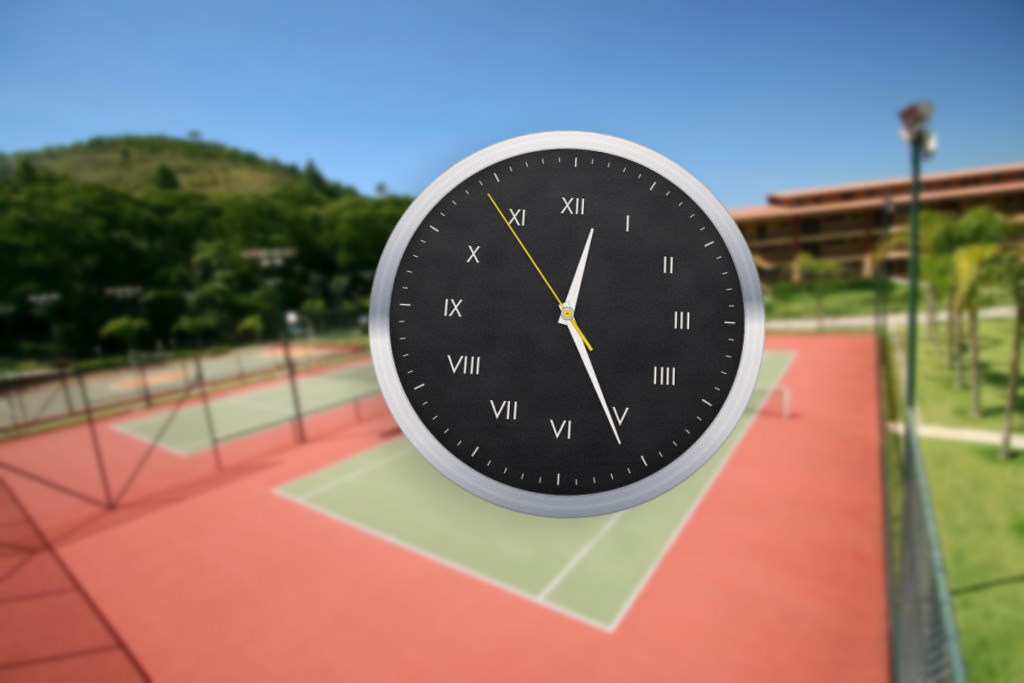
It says 12:25:54
